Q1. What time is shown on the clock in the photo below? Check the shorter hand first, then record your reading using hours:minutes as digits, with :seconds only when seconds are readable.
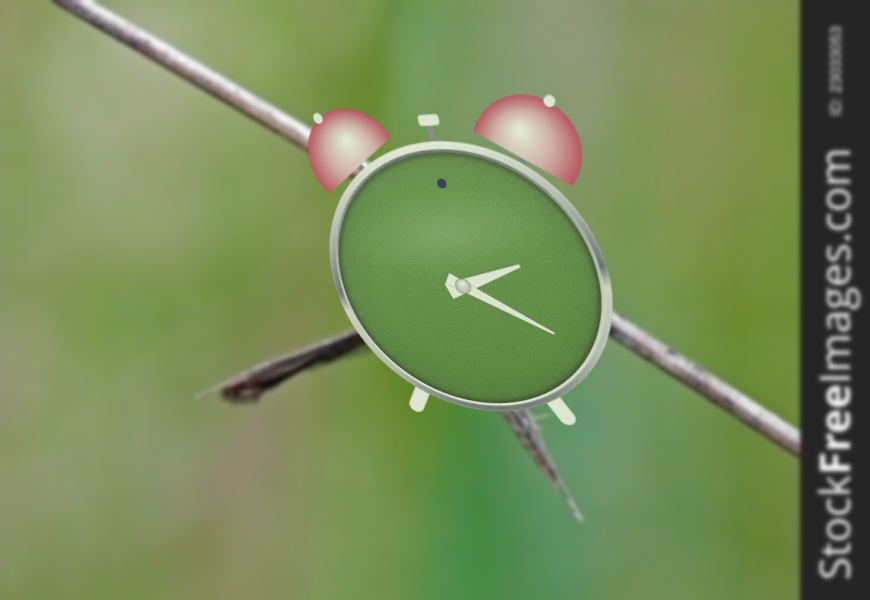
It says 2:20
